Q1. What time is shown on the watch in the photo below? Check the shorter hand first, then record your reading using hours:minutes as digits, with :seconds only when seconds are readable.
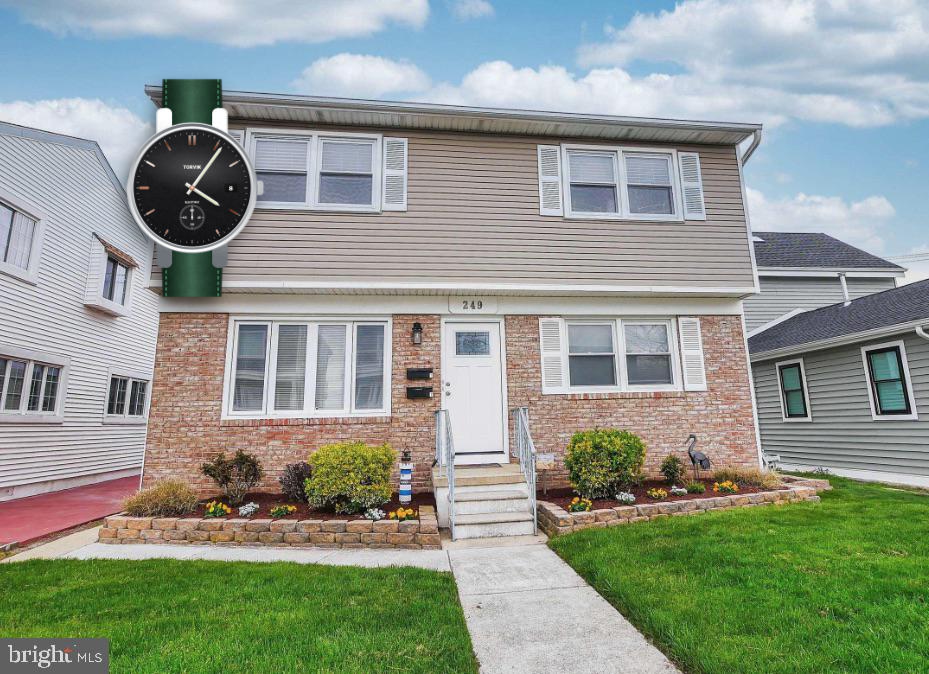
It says 4:06
